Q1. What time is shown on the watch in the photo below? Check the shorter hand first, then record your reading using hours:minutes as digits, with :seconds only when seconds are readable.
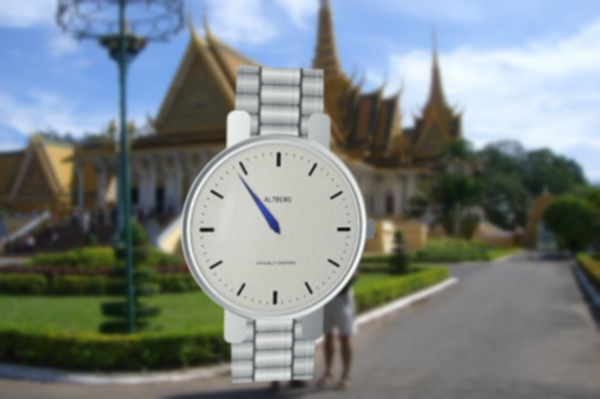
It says 10:54
